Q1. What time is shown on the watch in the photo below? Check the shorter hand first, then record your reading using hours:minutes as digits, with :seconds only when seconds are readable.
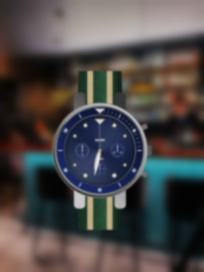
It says 6:32
